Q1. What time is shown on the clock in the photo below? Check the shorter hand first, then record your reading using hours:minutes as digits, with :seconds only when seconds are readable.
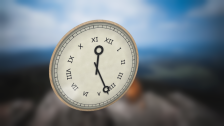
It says 11:22
